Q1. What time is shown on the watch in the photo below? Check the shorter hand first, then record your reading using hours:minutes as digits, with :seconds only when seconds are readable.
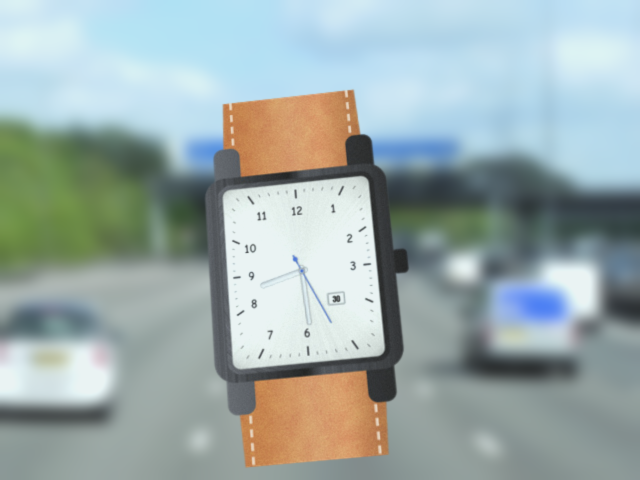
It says 8:29:26
